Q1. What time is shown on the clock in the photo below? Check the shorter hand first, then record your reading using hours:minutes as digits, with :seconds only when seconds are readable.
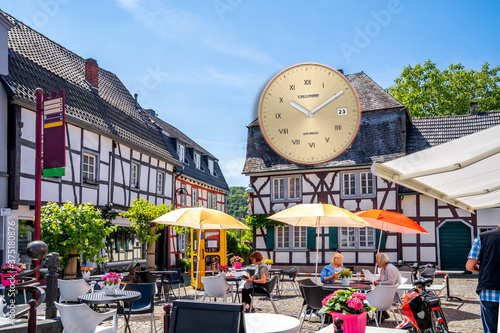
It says 10:10
